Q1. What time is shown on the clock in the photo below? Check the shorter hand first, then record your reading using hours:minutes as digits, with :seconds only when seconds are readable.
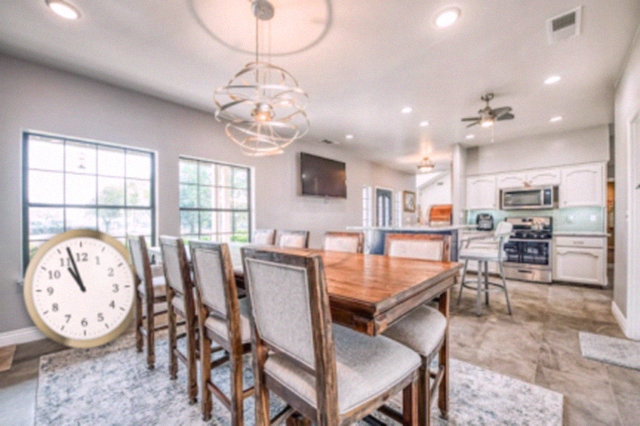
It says 10:57
